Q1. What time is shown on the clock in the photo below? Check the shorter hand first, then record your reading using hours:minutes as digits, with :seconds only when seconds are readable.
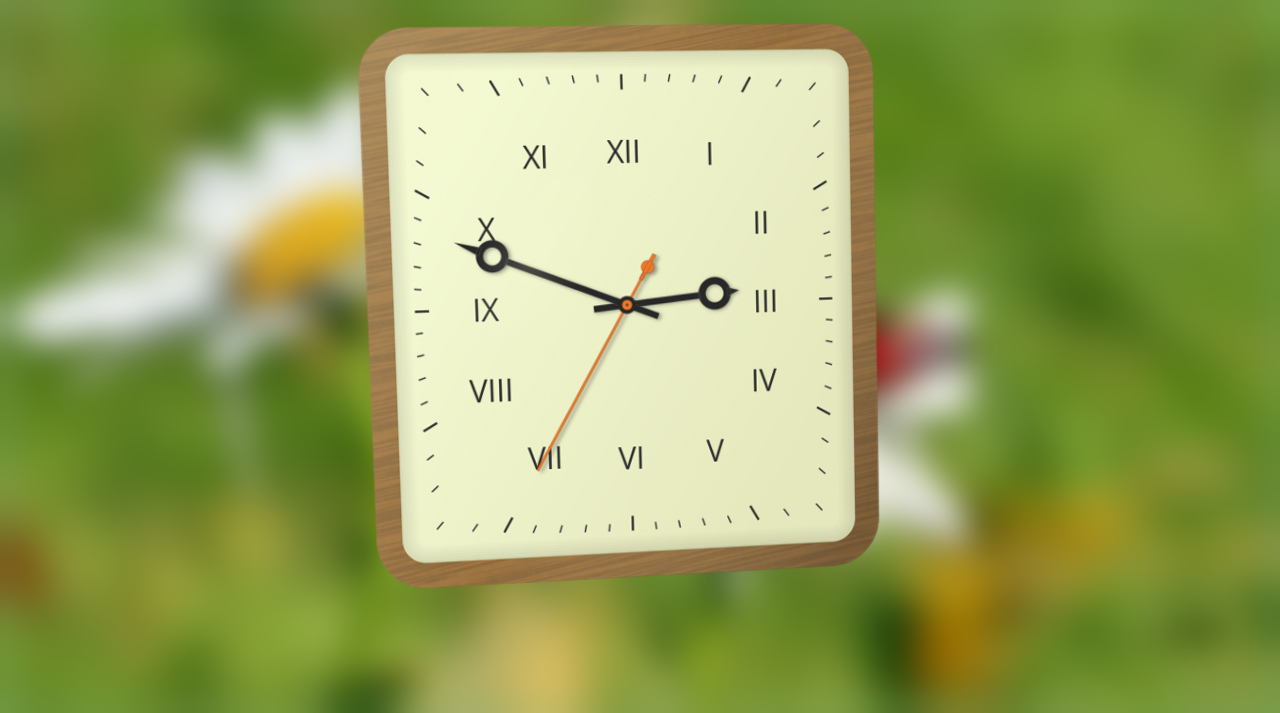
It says 2:48:35
